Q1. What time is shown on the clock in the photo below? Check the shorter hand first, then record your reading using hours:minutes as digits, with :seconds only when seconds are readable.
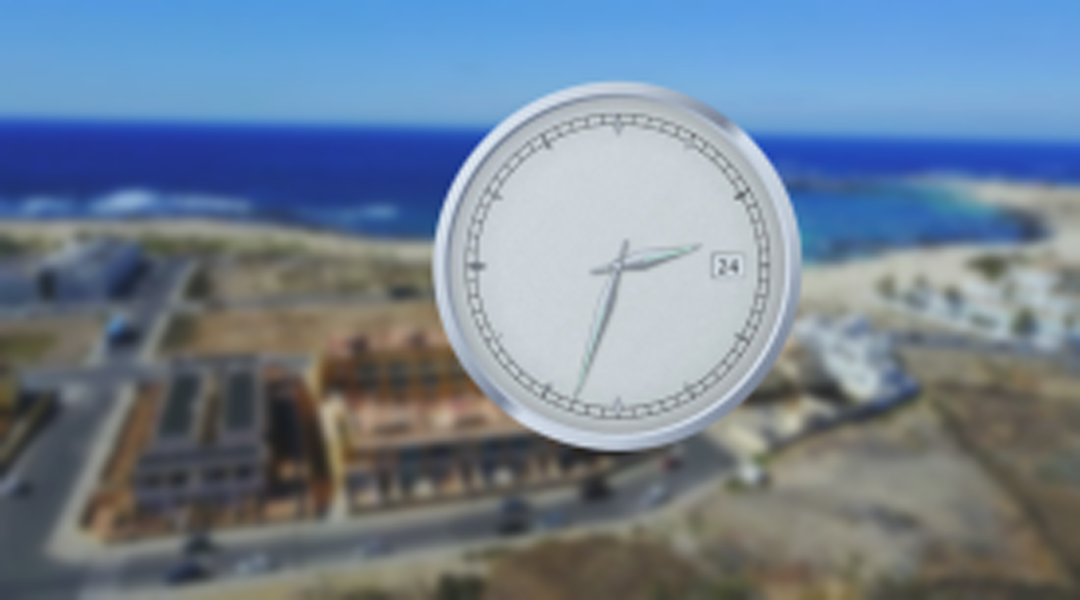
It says 2:33
